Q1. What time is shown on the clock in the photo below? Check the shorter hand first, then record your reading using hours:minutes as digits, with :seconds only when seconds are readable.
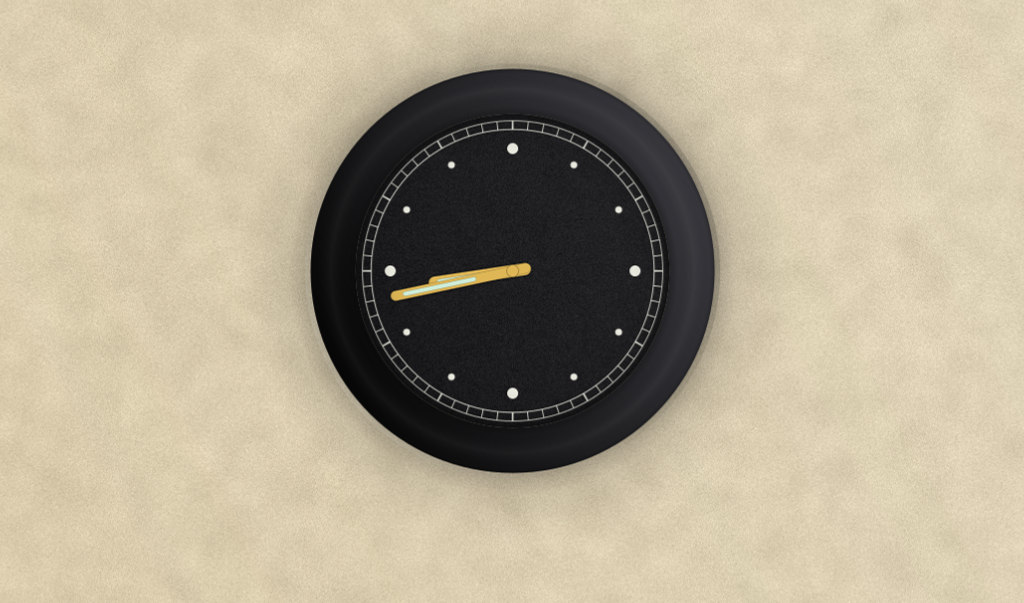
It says 8:43
